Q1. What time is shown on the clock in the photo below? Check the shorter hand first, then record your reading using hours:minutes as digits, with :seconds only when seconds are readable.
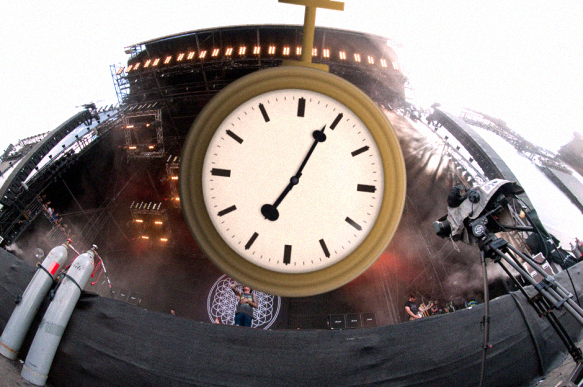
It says 7:04
